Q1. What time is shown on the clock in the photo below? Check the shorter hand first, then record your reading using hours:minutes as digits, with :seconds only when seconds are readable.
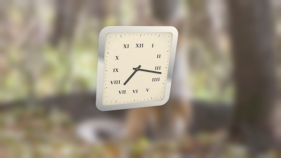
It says 7:17
